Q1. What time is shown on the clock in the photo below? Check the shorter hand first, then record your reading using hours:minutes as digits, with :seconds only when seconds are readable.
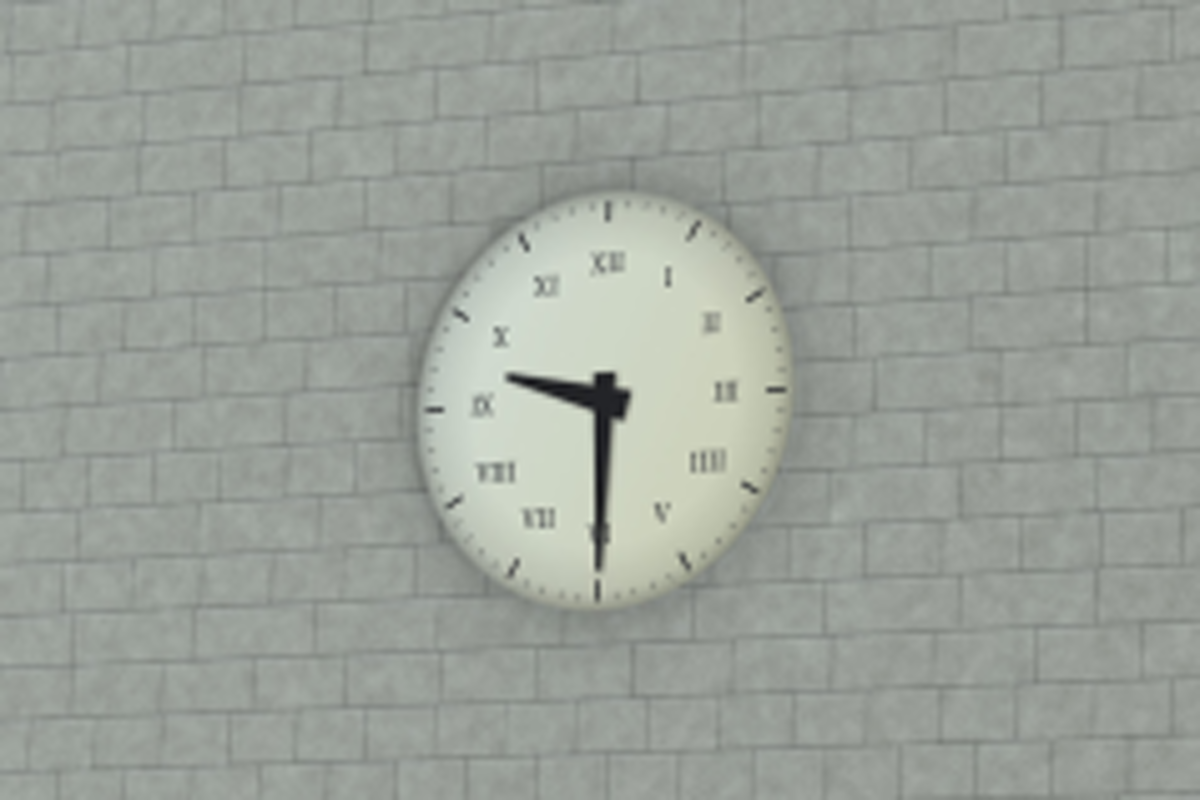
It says 9:30
